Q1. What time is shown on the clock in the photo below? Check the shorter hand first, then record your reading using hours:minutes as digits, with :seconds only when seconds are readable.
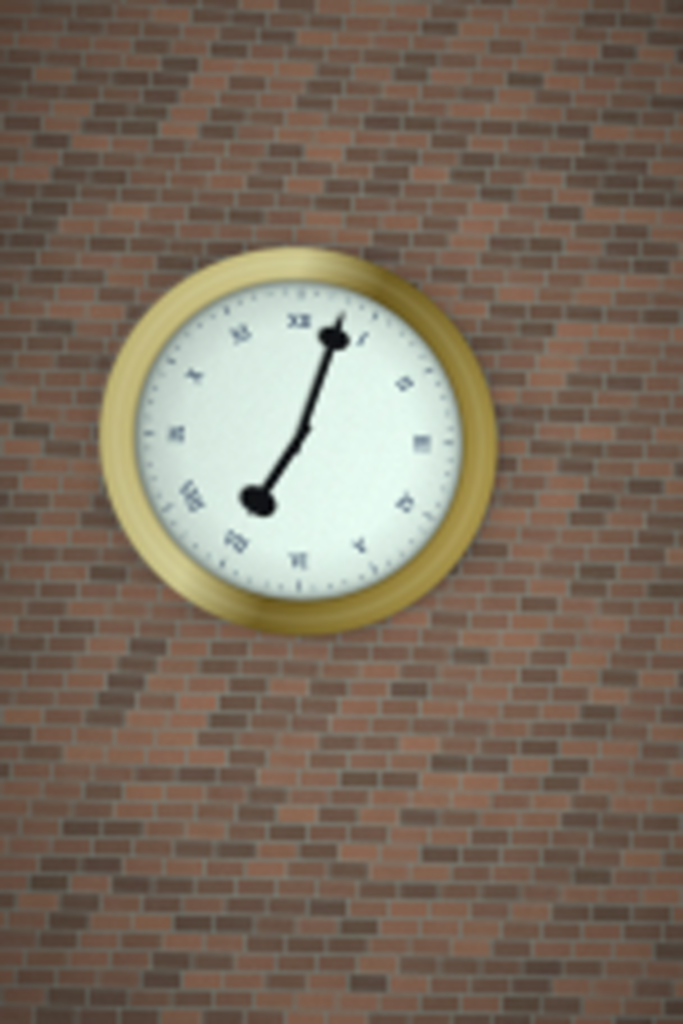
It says 7:03
